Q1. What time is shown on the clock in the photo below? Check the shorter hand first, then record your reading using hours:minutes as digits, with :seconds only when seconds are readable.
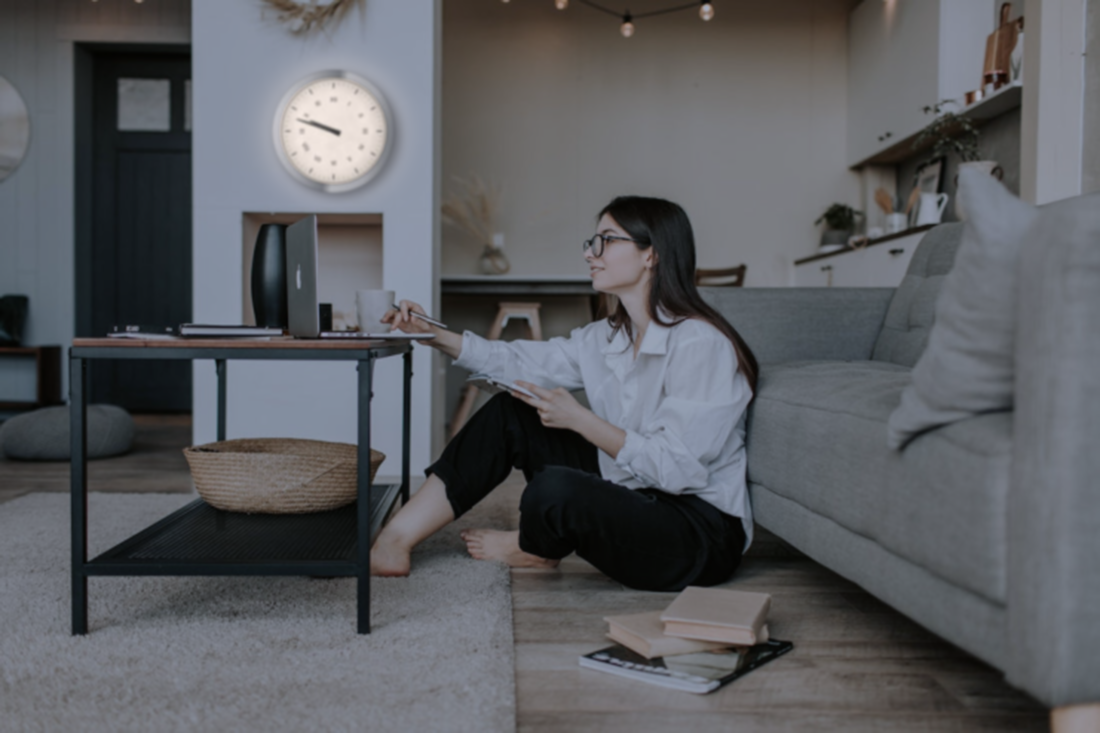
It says 9:48
